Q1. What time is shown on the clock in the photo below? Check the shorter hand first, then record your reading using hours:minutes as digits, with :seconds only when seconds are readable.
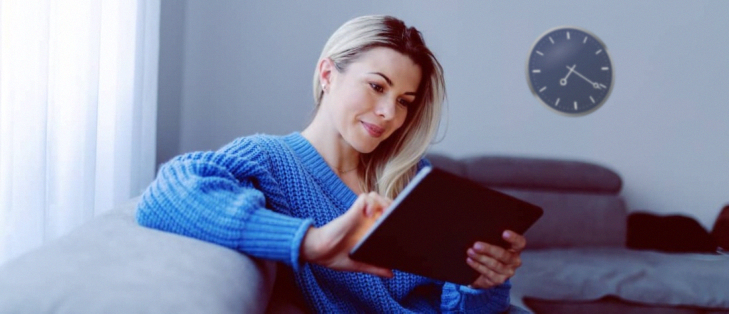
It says 7:21
